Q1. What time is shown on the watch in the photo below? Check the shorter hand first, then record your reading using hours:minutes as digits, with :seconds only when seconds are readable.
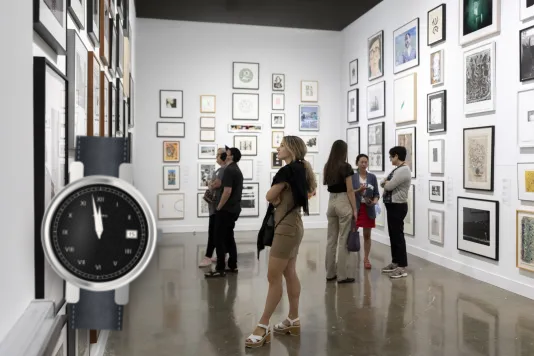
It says 11:58
